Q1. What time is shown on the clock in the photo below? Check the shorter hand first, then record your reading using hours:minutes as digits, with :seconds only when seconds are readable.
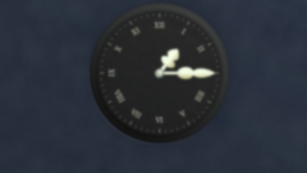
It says 1:15
